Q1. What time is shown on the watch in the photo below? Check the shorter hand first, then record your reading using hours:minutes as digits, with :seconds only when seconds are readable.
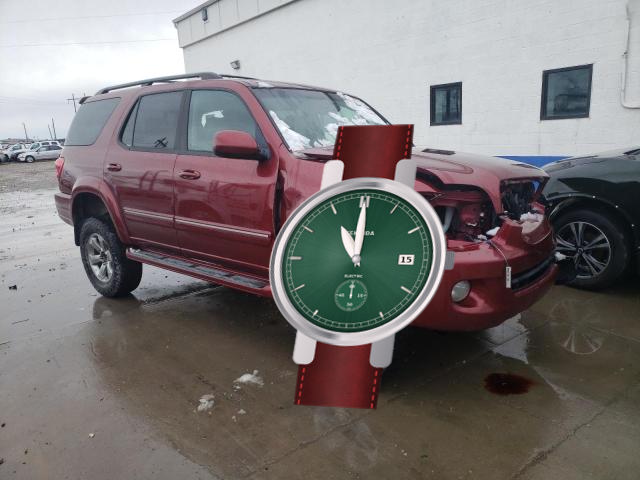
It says 11:00
